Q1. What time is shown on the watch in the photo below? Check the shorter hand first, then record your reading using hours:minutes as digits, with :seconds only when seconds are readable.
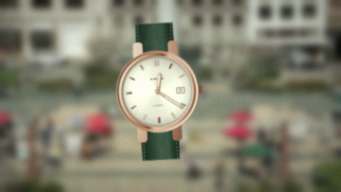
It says 12:21
